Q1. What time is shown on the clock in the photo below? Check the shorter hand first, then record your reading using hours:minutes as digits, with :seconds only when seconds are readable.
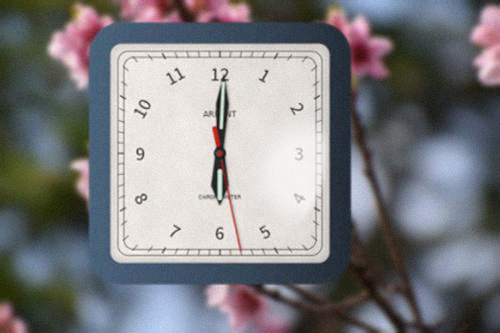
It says 6:00:28
